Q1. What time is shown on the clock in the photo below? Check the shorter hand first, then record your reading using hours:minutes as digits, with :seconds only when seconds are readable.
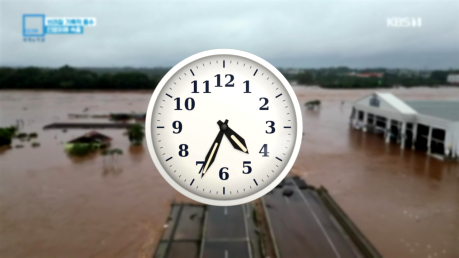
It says 4:34
